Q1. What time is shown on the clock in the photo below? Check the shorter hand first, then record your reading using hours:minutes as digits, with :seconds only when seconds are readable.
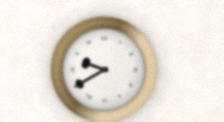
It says 9:40
